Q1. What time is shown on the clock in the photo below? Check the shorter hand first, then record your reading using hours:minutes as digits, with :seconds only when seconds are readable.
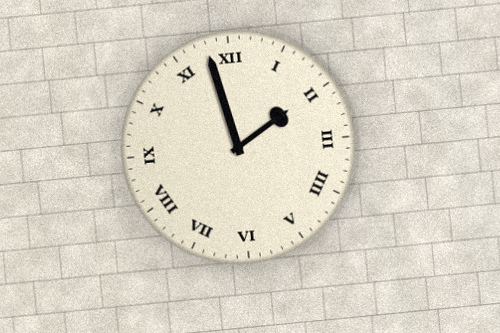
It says 1:58
